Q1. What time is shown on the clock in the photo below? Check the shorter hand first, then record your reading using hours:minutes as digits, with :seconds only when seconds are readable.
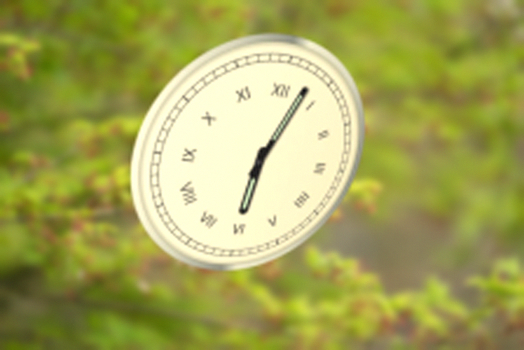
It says 6:03
